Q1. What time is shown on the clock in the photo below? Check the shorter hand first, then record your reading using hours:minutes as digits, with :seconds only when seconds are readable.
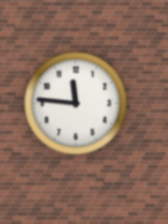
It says 11:46
